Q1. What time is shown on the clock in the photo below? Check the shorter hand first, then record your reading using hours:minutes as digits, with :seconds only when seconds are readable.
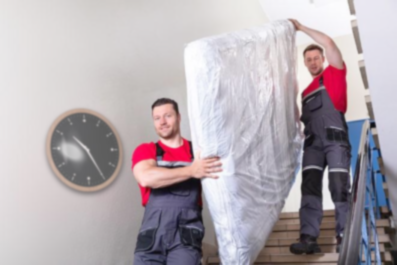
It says 10:25
